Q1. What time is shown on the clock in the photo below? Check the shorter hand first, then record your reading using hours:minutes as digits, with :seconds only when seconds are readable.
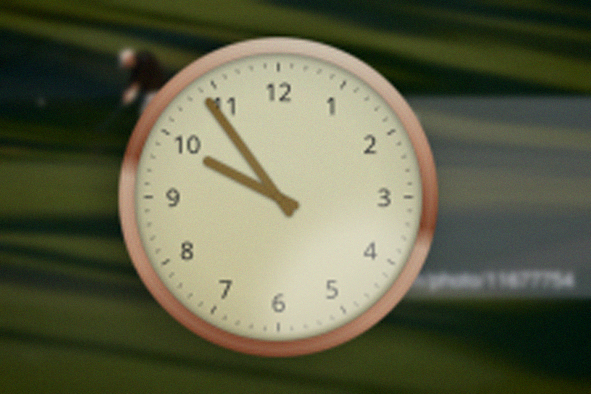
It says 9:54
